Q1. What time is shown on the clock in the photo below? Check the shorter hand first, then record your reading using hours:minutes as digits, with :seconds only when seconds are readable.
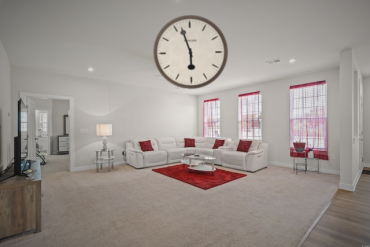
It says 5:57
